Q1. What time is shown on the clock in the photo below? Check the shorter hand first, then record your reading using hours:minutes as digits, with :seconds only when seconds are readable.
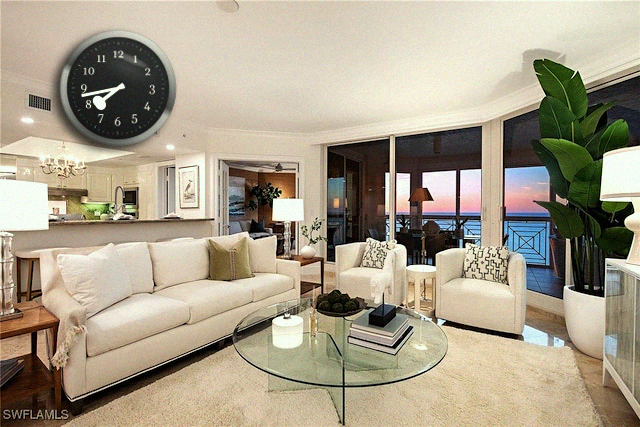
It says 7:43
